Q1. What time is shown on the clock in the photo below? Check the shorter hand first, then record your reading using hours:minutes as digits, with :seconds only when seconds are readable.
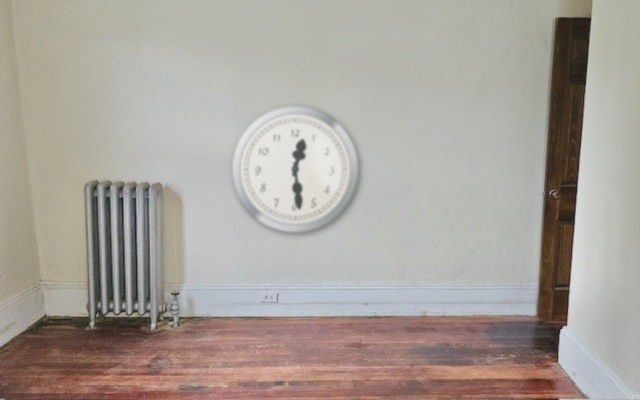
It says 12:29
